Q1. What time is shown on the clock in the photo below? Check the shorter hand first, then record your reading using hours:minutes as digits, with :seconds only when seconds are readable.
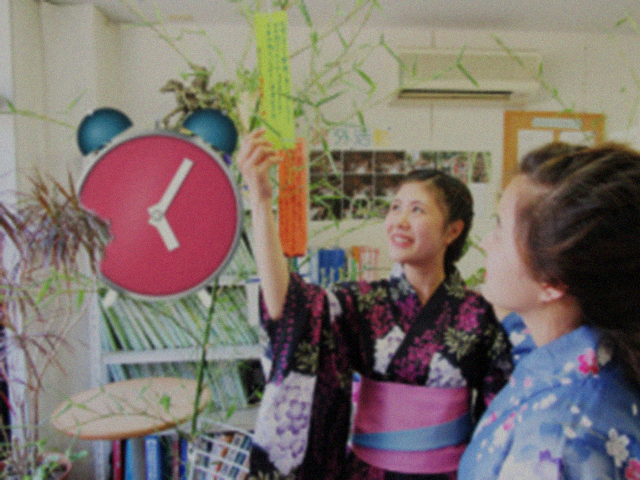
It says 5:05
